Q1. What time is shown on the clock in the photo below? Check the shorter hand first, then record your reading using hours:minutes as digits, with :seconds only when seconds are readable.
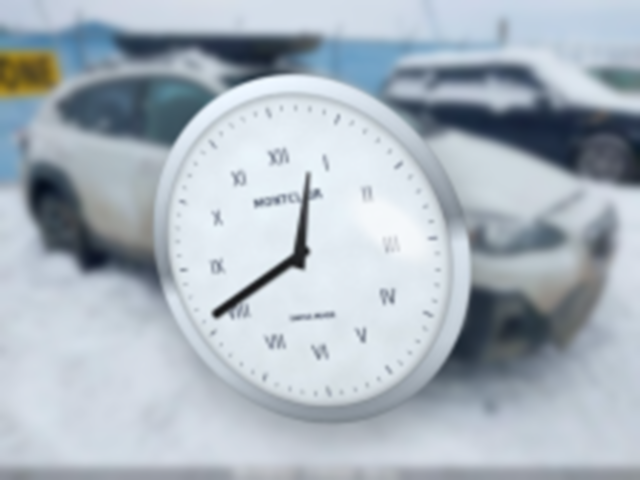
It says 12:41
